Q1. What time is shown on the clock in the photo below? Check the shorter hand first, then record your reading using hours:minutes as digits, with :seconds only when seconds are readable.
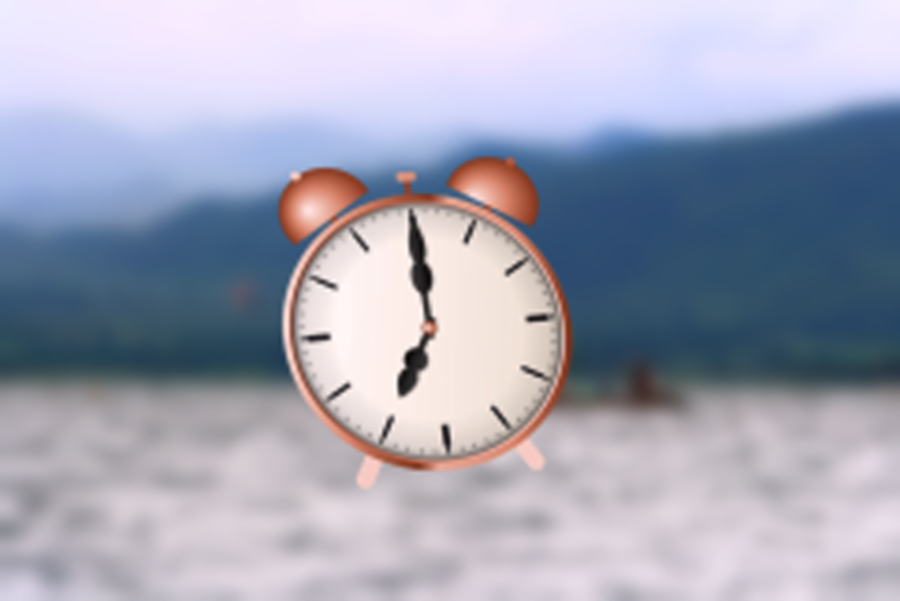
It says 7:00
